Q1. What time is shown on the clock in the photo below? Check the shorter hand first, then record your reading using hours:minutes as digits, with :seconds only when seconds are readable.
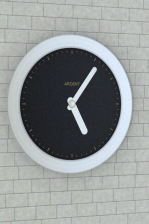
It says 5:06
